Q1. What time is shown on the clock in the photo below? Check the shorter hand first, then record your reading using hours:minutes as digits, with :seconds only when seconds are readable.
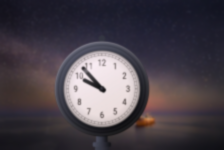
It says 9:53
